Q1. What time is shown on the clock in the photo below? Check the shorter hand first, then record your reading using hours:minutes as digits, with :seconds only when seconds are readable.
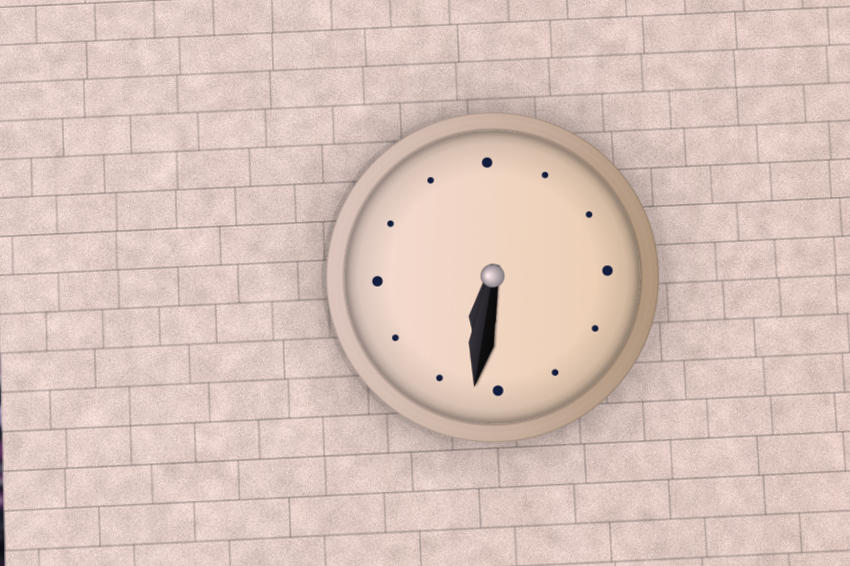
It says 6:32
